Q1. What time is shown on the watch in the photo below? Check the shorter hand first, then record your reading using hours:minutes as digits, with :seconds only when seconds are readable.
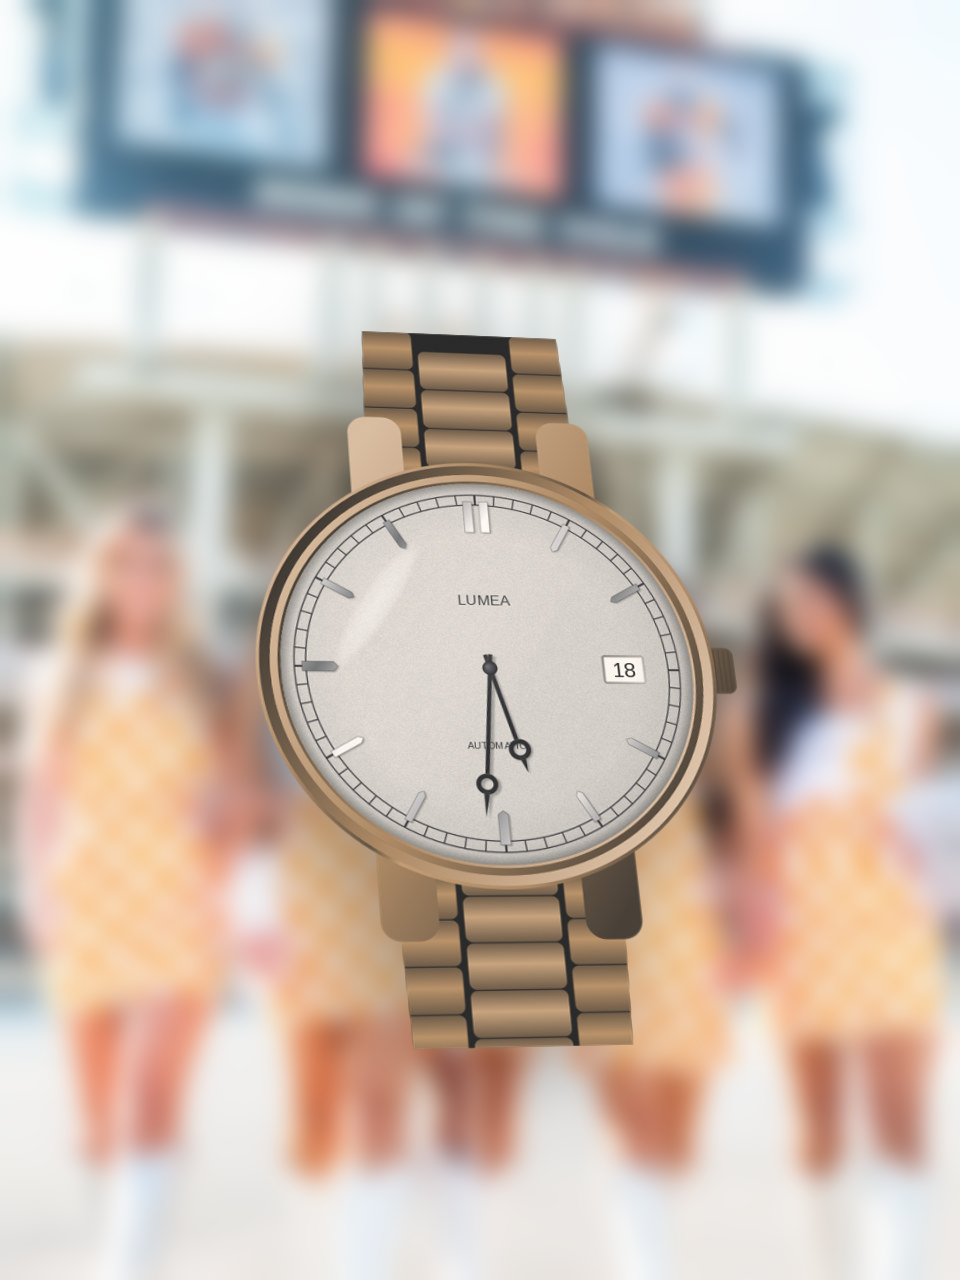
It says 5:31
